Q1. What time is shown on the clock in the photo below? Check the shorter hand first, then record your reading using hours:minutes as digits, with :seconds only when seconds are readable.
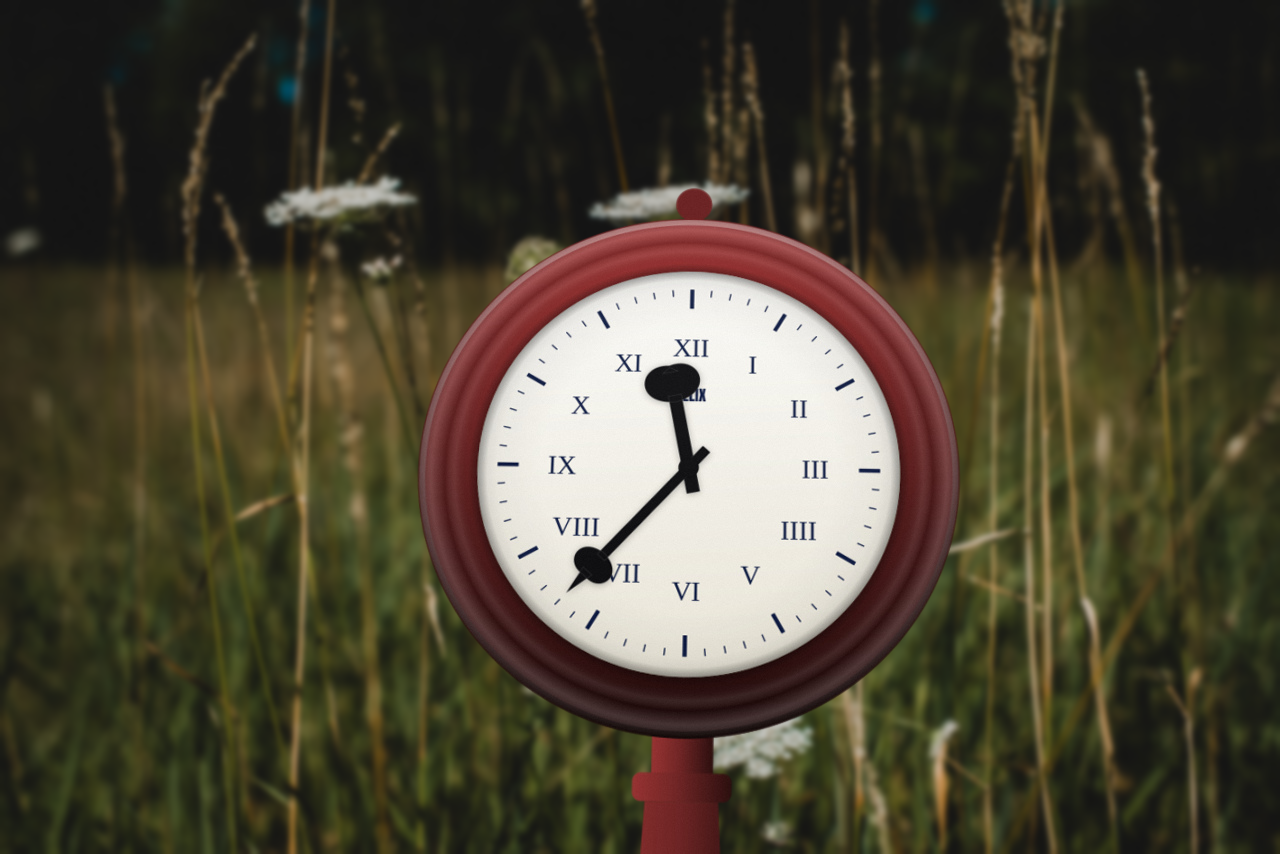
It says 11:37
